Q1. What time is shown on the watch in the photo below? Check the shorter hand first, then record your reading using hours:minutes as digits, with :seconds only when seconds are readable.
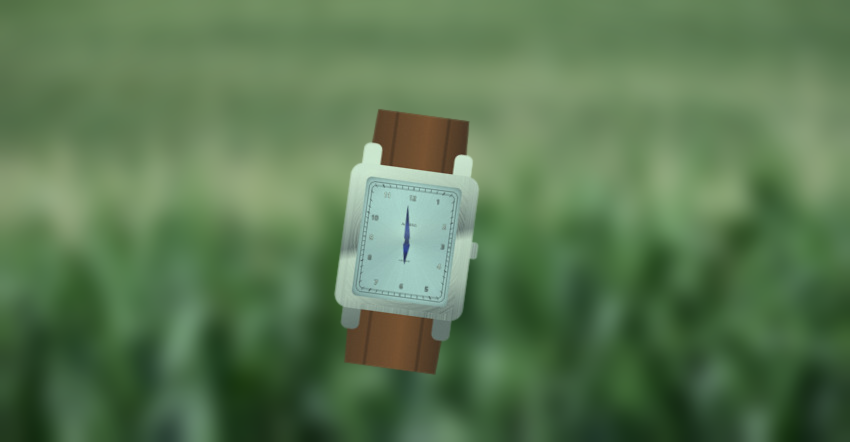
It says 5:59
